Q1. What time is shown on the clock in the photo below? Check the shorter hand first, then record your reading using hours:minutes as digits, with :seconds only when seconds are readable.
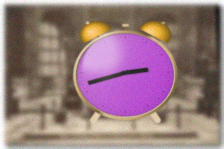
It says 2:42
